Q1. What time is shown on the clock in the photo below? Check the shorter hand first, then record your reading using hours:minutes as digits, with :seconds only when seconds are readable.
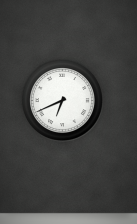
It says 6:41
